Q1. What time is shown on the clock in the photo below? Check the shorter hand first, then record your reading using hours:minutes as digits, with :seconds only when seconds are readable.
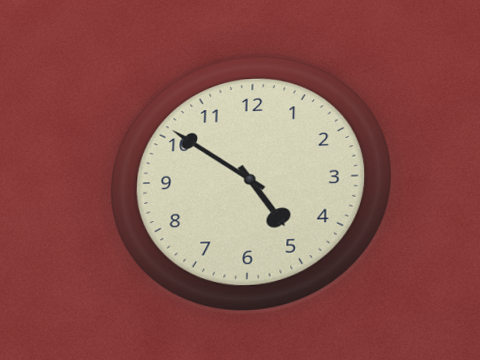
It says 4:51
